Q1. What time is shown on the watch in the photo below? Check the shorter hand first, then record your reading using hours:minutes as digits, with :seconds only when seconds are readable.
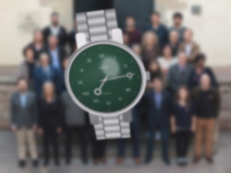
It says 7:14
